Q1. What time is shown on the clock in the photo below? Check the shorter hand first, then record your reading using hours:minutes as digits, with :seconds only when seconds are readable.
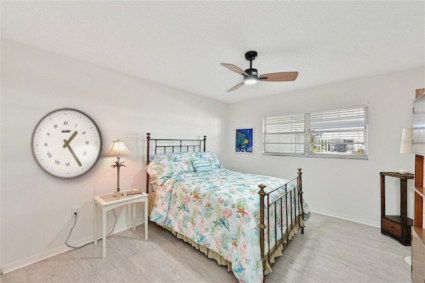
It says 1:25
